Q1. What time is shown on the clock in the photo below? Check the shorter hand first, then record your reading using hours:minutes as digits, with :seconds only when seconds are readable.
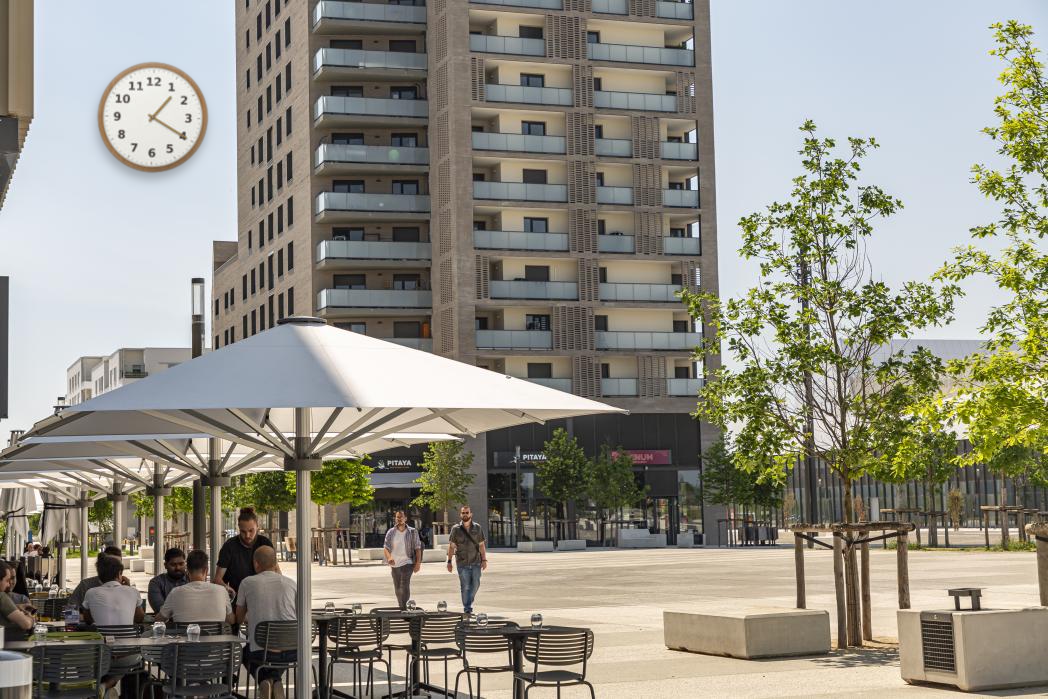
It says 1:20
